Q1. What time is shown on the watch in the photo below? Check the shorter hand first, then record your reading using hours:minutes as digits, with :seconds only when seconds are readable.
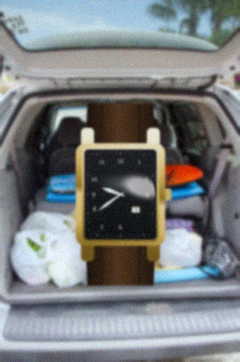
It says 9:39
